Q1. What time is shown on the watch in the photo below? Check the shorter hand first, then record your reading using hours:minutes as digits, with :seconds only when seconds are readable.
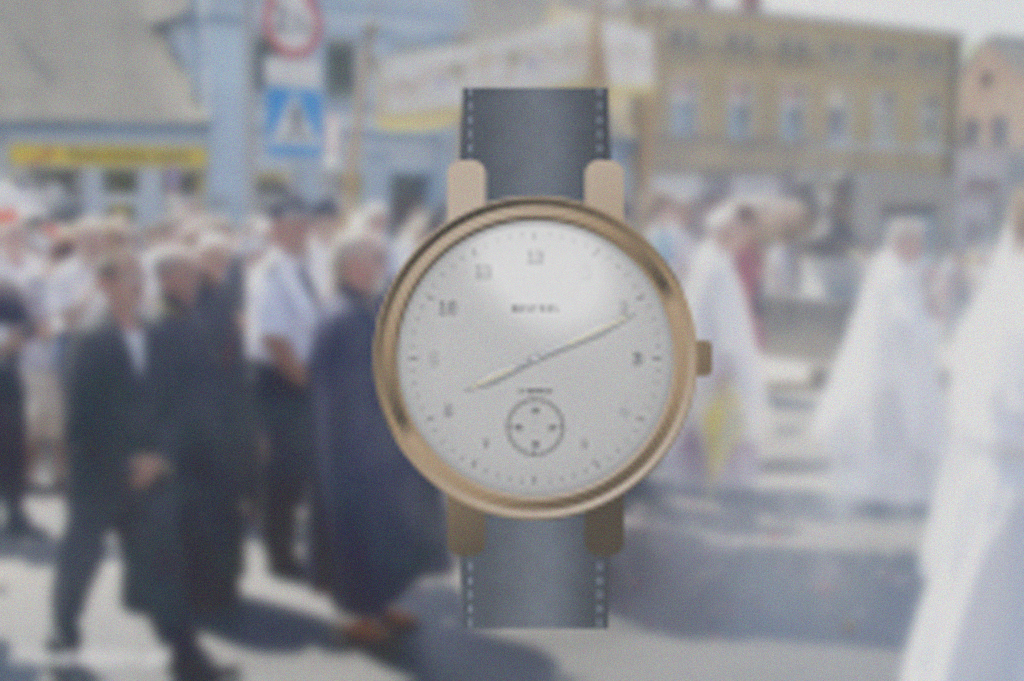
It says 8:11
